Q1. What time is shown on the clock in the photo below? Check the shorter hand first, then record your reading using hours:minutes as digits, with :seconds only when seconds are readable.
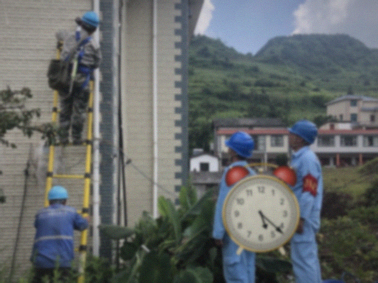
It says 5:22
